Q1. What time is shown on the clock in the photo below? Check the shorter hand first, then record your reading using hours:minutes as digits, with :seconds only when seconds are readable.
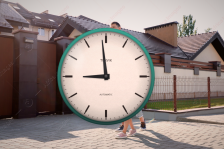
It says 8:59
